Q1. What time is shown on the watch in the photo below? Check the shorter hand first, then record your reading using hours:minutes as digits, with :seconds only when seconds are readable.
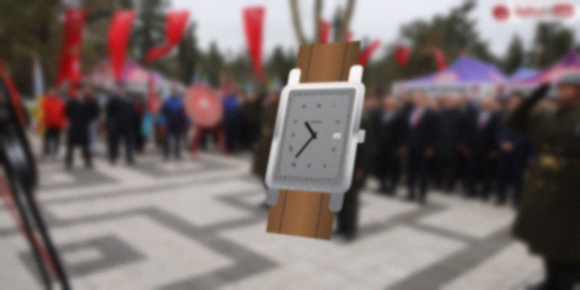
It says 10:36
